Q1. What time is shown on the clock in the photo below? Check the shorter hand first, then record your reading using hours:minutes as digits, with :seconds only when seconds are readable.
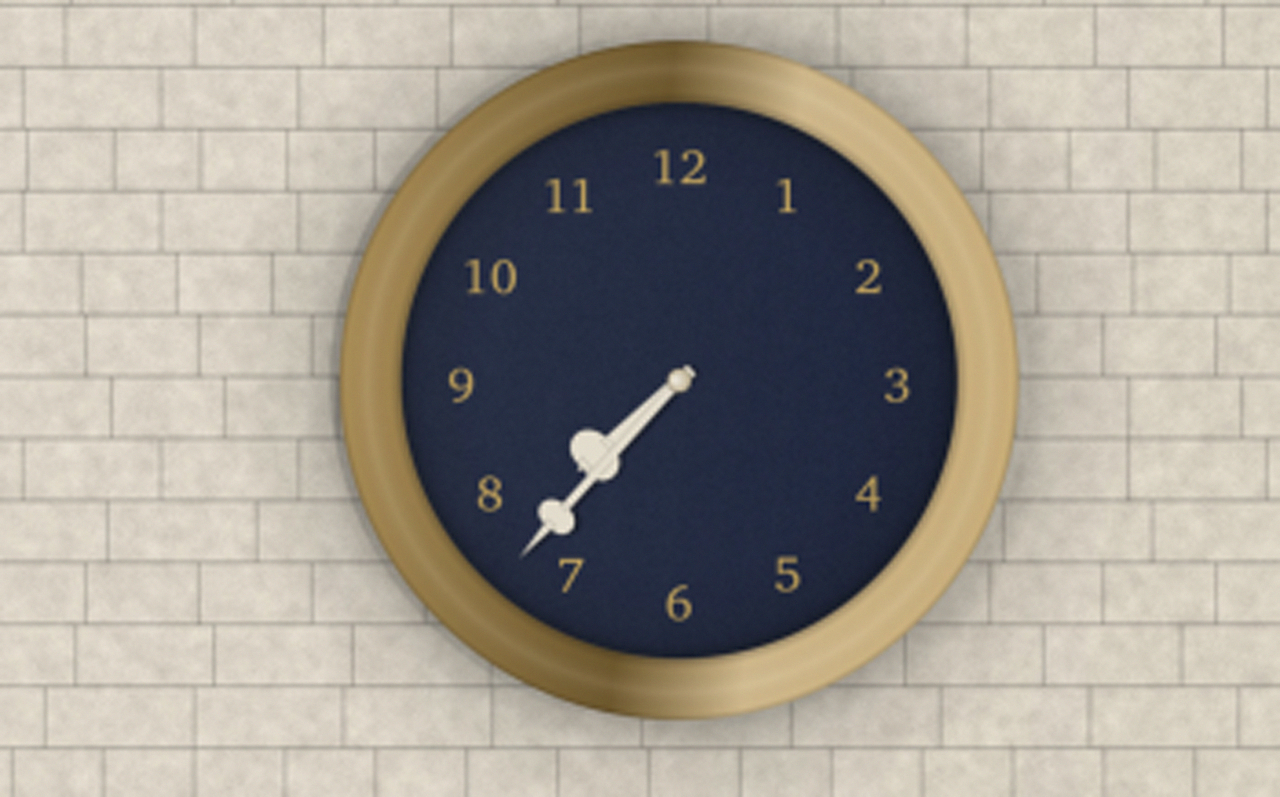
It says 7:37
